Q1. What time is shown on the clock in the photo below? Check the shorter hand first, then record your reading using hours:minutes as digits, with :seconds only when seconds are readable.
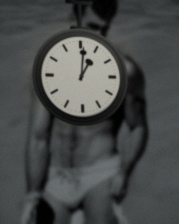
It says 1:01
